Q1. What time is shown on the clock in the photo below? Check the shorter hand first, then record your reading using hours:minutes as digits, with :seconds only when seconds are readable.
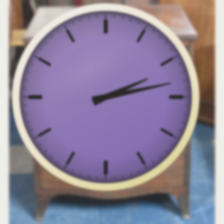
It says 2:13
